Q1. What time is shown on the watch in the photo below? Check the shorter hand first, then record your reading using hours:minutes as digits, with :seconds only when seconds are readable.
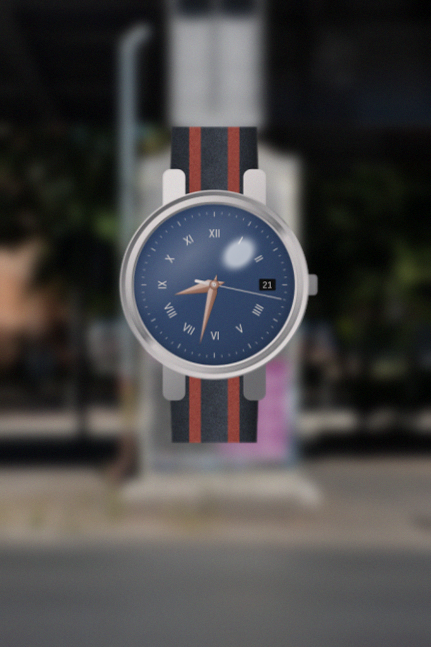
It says 8:32:17
